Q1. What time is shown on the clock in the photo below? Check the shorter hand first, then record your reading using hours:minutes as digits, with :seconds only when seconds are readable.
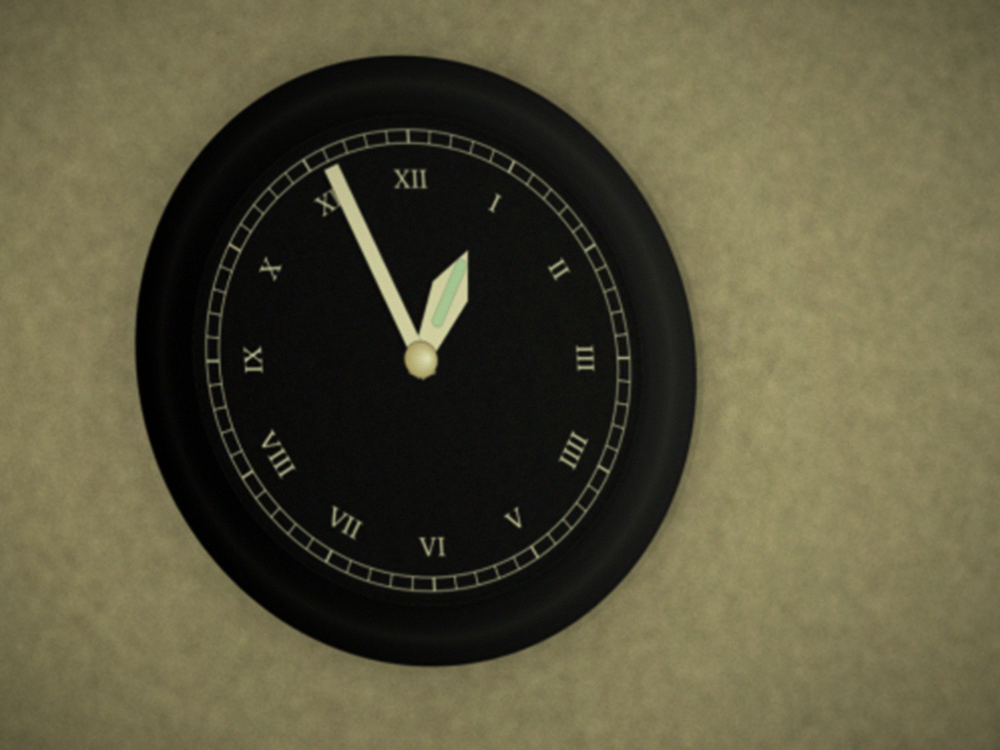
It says 12:56
